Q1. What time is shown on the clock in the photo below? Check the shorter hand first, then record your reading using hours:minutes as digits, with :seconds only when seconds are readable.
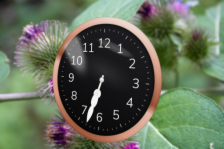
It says 6:33
